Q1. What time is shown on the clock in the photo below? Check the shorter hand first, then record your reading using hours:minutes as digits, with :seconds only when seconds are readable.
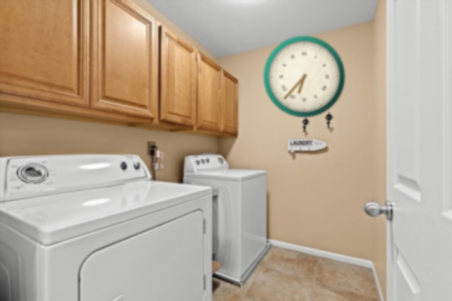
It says 6:37
